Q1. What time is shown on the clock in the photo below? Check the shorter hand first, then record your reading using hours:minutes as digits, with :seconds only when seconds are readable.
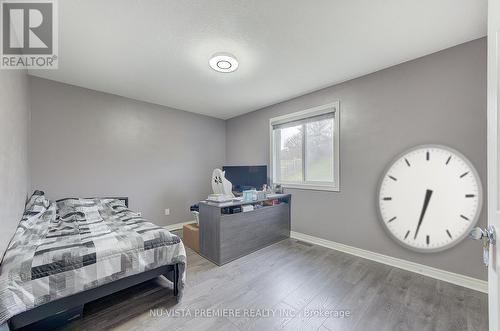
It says 6:33
